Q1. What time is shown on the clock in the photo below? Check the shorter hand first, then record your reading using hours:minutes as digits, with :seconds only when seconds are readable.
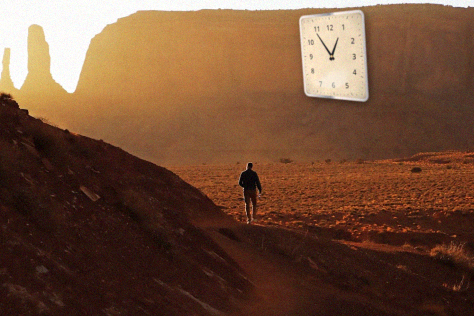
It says 12:54
